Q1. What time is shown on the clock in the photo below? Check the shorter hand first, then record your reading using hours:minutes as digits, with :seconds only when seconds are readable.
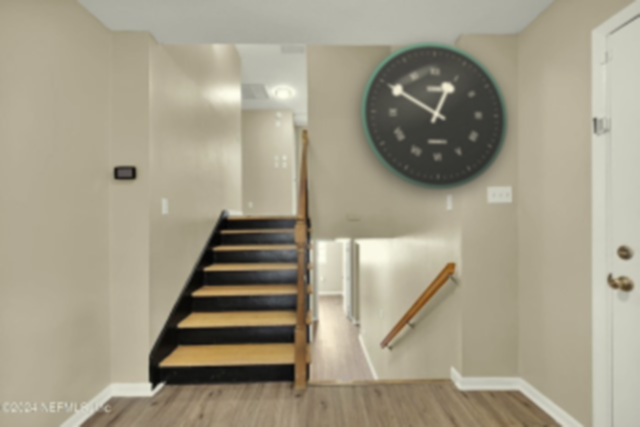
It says 12:50
